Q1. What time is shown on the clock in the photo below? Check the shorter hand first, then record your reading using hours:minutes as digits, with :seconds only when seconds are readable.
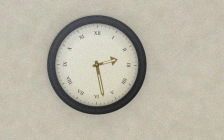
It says 2:28
